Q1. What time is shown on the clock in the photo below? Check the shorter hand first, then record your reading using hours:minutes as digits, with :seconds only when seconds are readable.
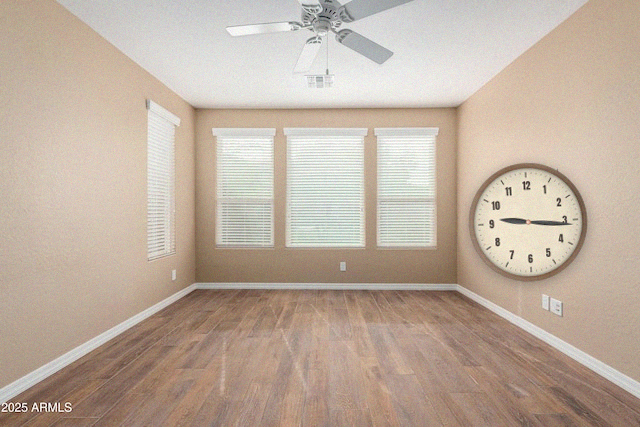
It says 9:16
